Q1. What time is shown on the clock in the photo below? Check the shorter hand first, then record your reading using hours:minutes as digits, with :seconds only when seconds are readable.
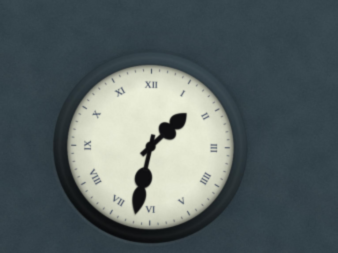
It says 1:32
